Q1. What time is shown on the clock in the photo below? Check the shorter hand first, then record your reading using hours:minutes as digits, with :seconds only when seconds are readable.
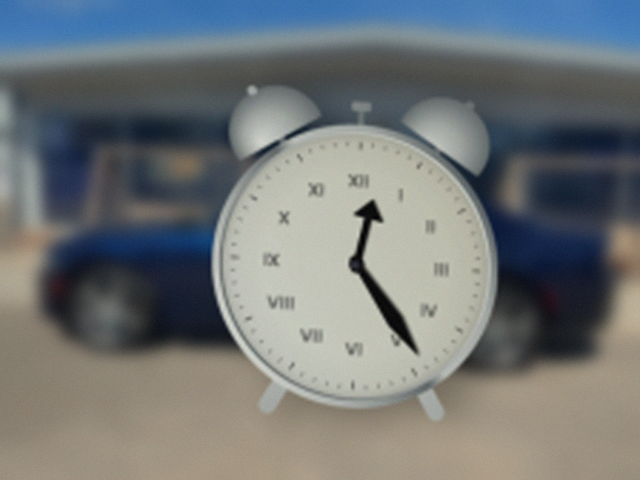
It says 12:24
